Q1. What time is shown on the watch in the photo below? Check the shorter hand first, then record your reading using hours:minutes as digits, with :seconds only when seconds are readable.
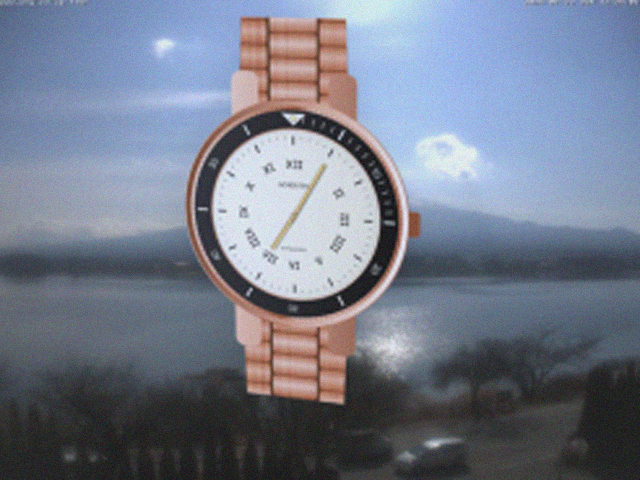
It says 7:05
